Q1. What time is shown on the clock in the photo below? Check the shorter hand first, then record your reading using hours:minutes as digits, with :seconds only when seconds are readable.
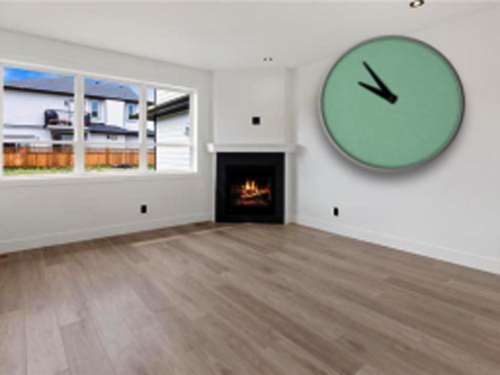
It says 9:54
